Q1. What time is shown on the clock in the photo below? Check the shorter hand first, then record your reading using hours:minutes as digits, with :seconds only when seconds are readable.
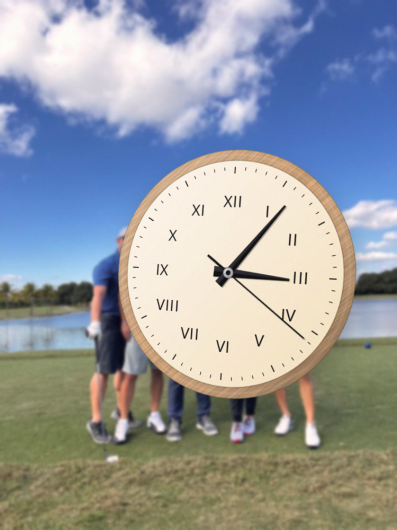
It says 3:06:21
